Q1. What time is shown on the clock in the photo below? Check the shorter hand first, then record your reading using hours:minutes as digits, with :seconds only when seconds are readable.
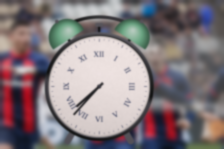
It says 7:37
